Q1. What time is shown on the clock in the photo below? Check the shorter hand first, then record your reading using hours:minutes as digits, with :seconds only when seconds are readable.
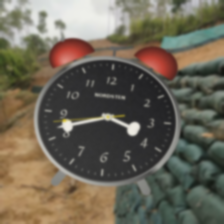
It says 3:41:43
